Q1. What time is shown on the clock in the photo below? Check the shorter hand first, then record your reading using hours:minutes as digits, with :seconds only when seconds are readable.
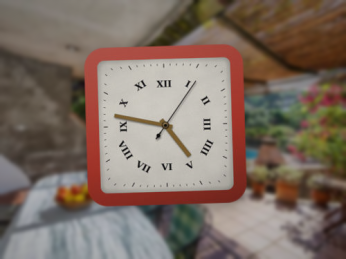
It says 4:47:06
